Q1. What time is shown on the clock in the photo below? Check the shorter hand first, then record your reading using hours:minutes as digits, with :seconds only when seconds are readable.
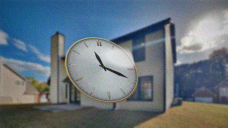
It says 11:19
